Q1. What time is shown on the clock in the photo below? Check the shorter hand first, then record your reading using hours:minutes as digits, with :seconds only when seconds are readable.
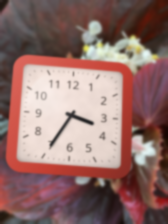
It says 3:35
